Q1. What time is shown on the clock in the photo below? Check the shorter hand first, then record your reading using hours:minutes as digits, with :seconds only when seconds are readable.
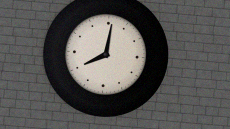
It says 8:01
